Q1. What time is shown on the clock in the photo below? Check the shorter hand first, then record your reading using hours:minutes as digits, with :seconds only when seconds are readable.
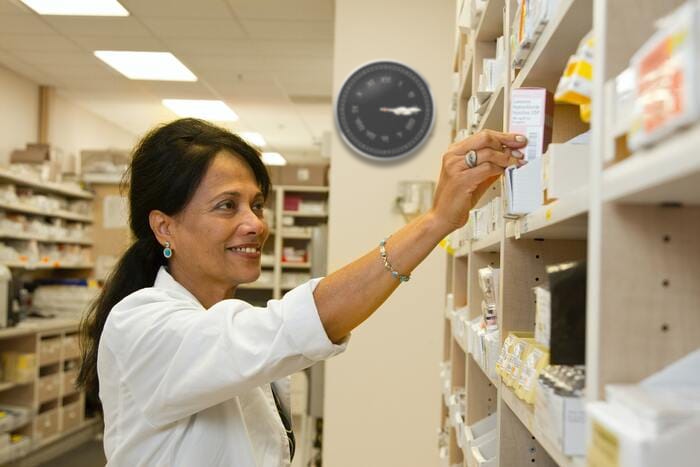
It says 3:15
